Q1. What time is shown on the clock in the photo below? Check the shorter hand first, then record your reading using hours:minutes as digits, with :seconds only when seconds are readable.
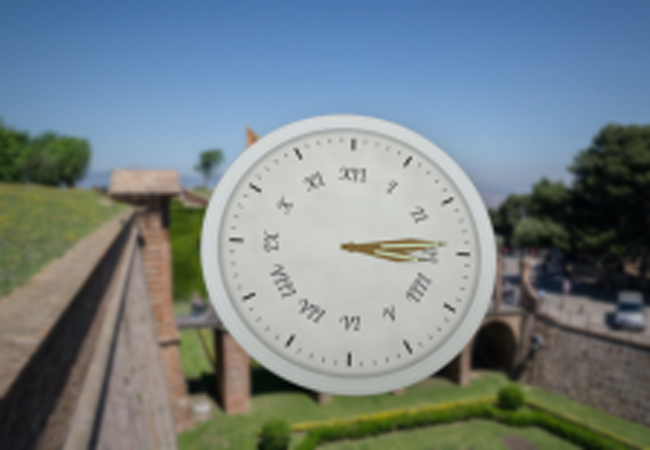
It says 3:14
